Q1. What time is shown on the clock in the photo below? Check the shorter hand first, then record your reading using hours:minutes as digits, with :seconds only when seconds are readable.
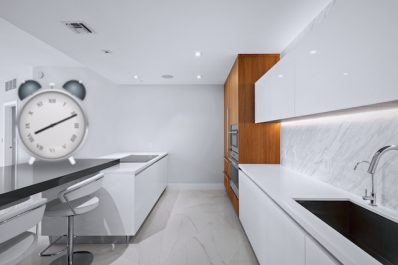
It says 8:11
